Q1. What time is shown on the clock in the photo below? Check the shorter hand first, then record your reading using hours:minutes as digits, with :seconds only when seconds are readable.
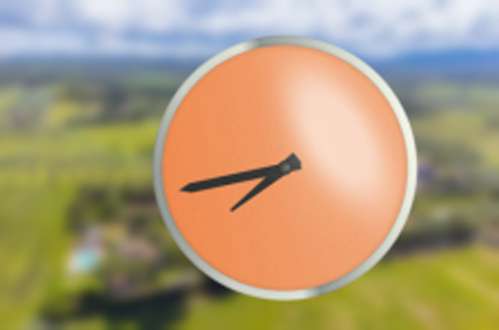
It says 7:43
